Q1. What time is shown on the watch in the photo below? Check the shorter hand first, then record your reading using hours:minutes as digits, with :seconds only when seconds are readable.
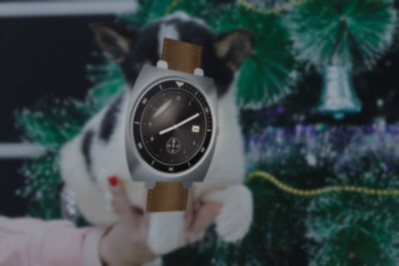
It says 8:10
